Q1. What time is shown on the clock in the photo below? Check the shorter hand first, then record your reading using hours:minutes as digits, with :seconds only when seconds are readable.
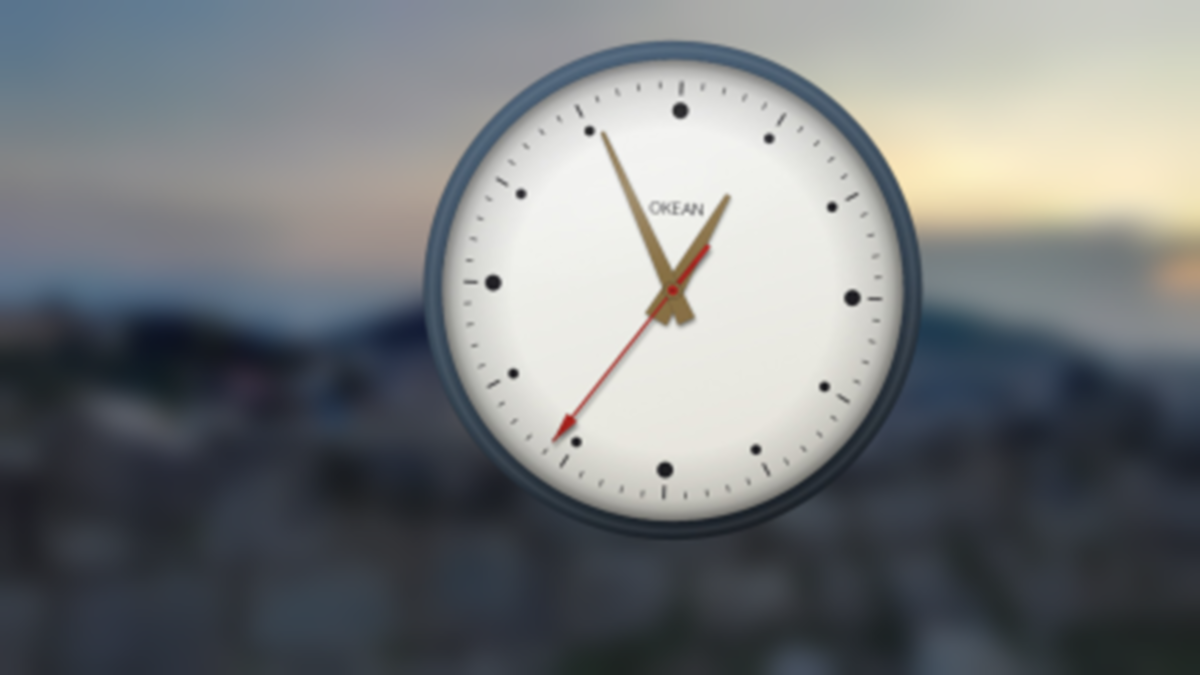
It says 12:55:36
